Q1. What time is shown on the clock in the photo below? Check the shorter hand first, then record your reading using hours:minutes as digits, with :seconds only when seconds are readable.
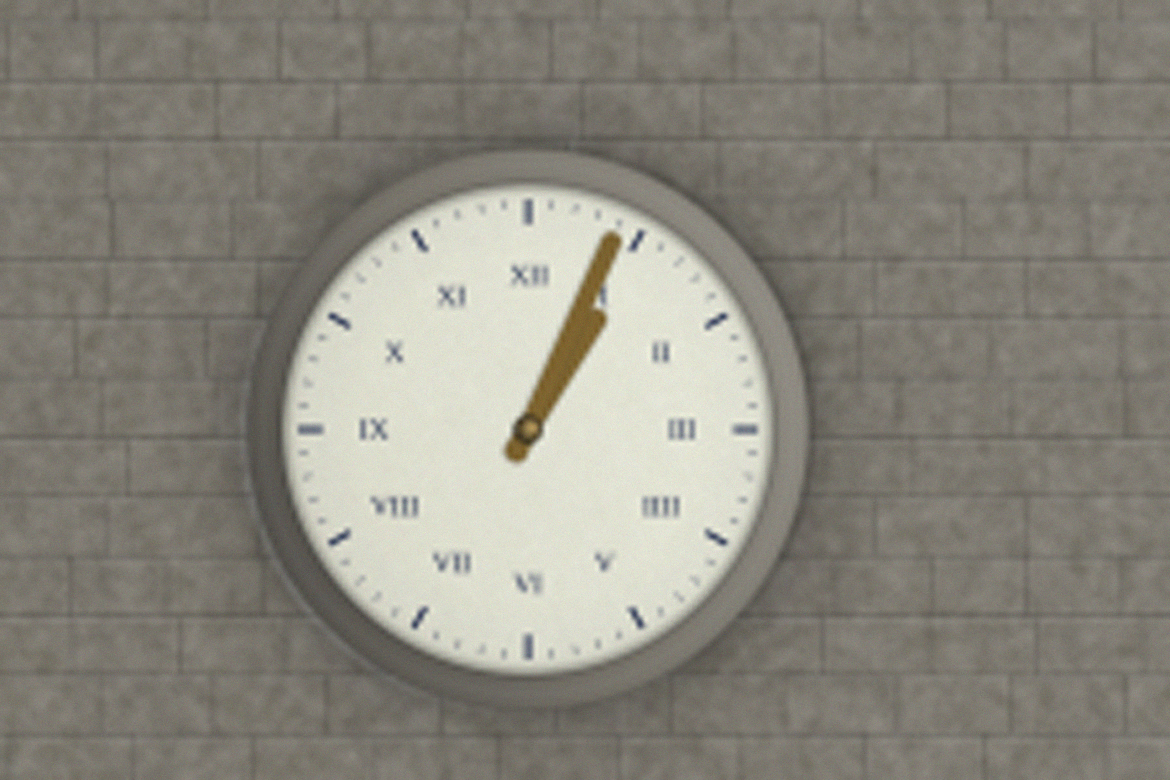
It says 1:04
